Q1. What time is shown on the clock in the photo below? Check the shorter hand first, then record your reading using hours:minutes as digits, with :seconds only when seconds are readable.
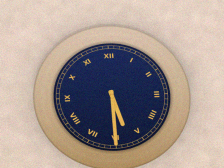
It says 5:30
